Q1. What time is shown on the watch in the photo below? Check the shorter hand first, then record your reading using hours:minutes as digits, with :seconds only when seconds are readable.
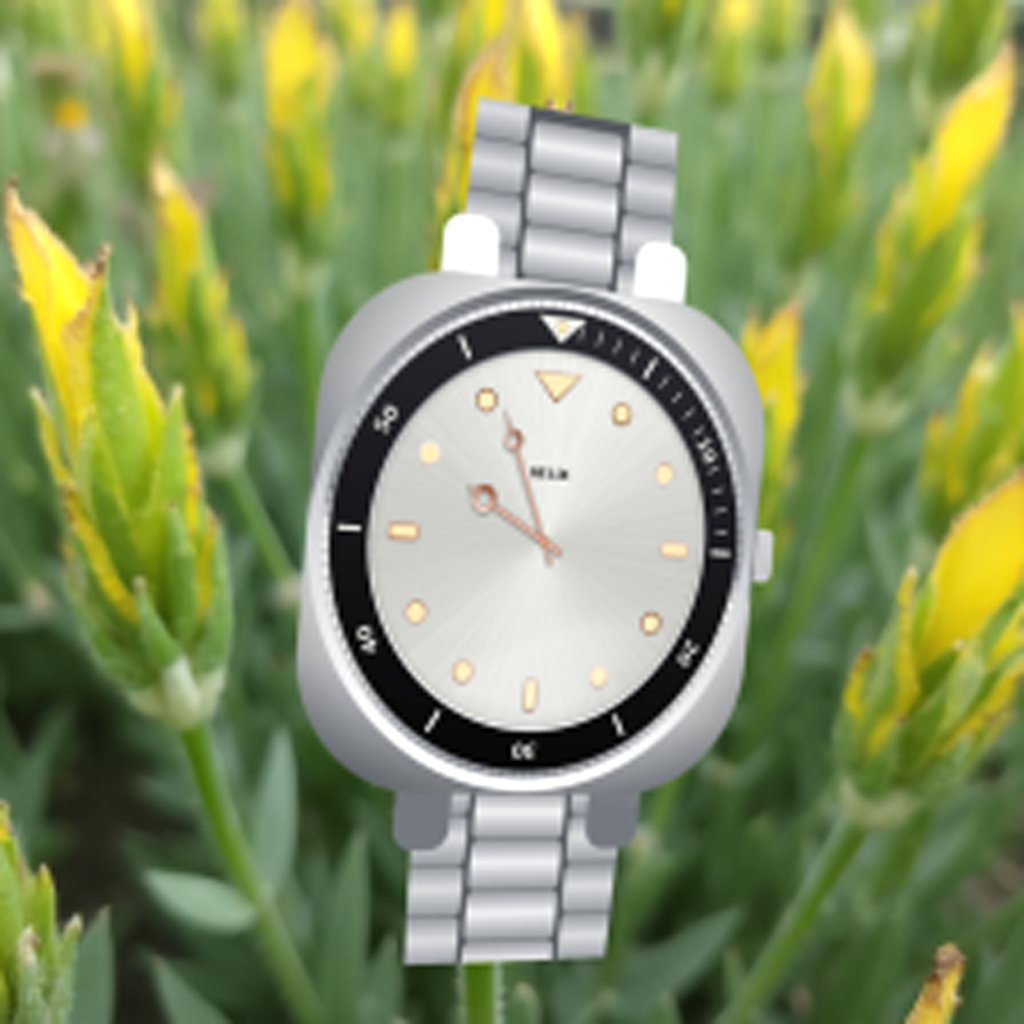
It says 9:56
